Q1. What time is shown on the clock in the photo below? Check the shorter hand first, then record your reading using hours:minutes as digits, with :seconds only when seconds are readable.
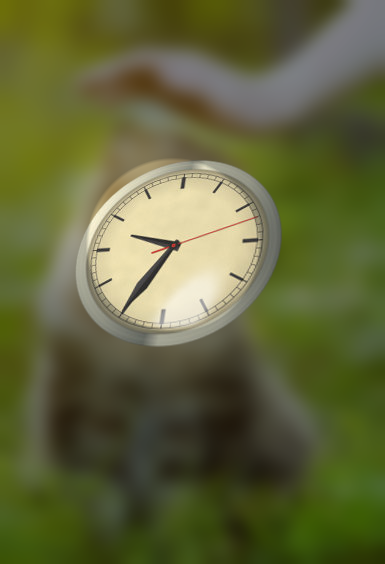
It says 9:35:12
